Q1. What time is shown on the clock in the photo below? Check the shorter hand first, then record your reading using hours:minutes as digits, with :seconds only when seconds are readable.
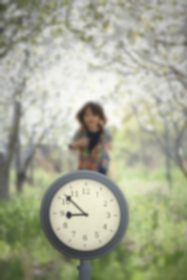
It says 8:52
